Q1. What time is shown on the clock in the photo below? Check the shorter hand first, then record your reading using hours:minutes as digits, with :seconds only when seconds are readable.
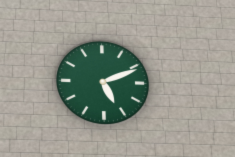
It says 5:11
